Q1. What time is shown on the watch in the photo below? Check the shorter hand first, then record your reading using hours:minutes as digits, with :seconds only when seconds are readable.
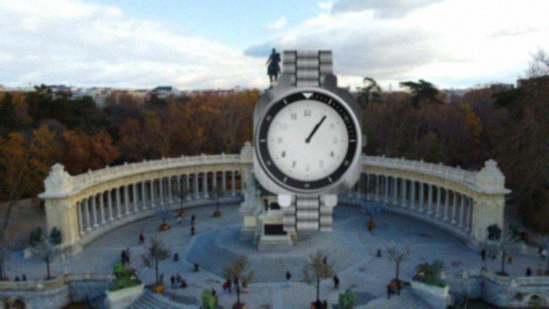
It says 1:06
